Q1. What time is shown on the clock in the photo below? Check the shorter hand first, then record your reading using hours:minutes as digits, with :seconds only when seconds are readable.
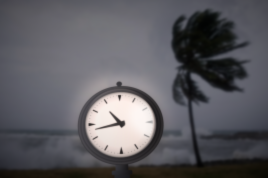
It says 10:43
